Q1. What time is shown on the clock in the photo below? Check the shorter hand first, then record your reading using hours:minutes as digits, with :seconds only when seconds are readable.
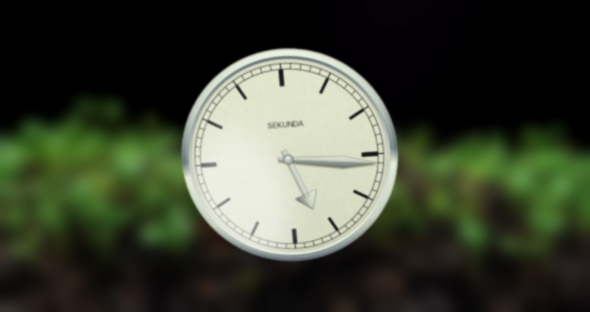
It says 5:16
